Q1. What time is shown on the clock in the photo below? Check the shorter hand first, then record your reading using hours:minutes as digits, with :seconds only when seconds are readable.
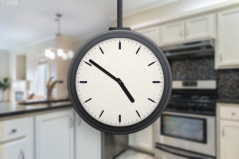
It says 4:51
